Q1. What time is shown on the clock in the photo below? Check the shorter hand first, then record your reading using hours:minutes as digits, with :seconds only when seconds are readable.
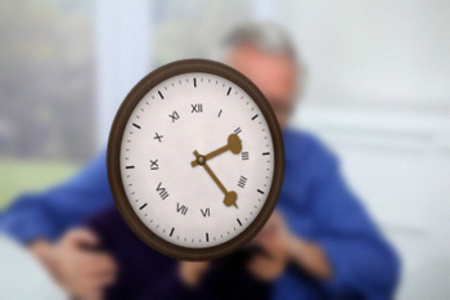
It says 2:24
